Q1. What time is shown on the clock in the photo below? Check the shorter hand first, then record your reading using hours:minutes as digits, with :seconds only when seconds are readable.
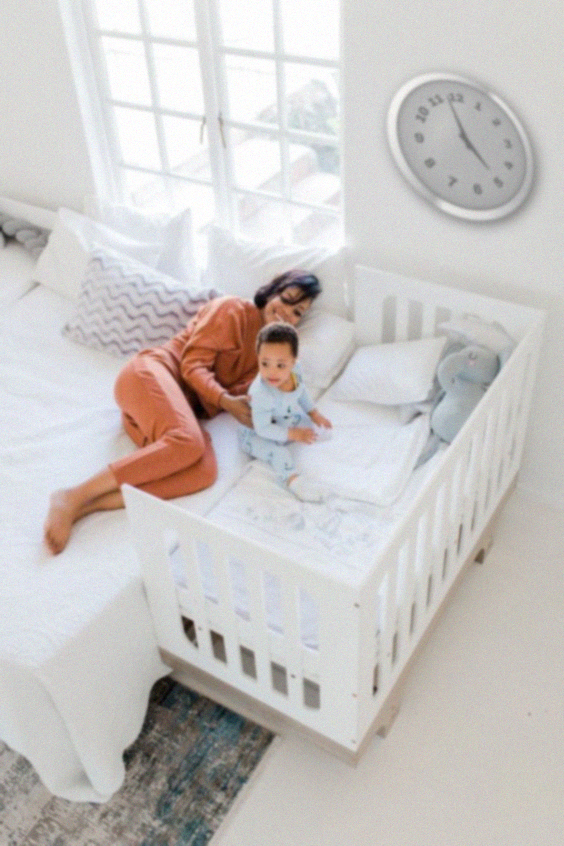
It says 4:58
